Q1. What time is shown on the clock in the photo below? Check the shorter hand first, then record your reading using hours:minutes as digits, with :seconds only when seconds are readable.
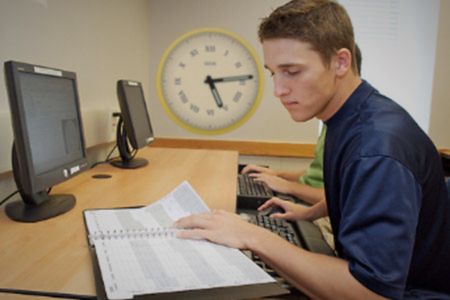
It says 5:14
